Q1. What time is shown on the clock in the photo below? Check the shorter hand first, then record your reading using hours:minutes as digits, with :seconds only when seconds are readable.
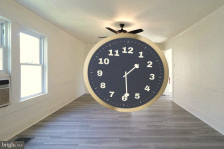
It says 1:29
